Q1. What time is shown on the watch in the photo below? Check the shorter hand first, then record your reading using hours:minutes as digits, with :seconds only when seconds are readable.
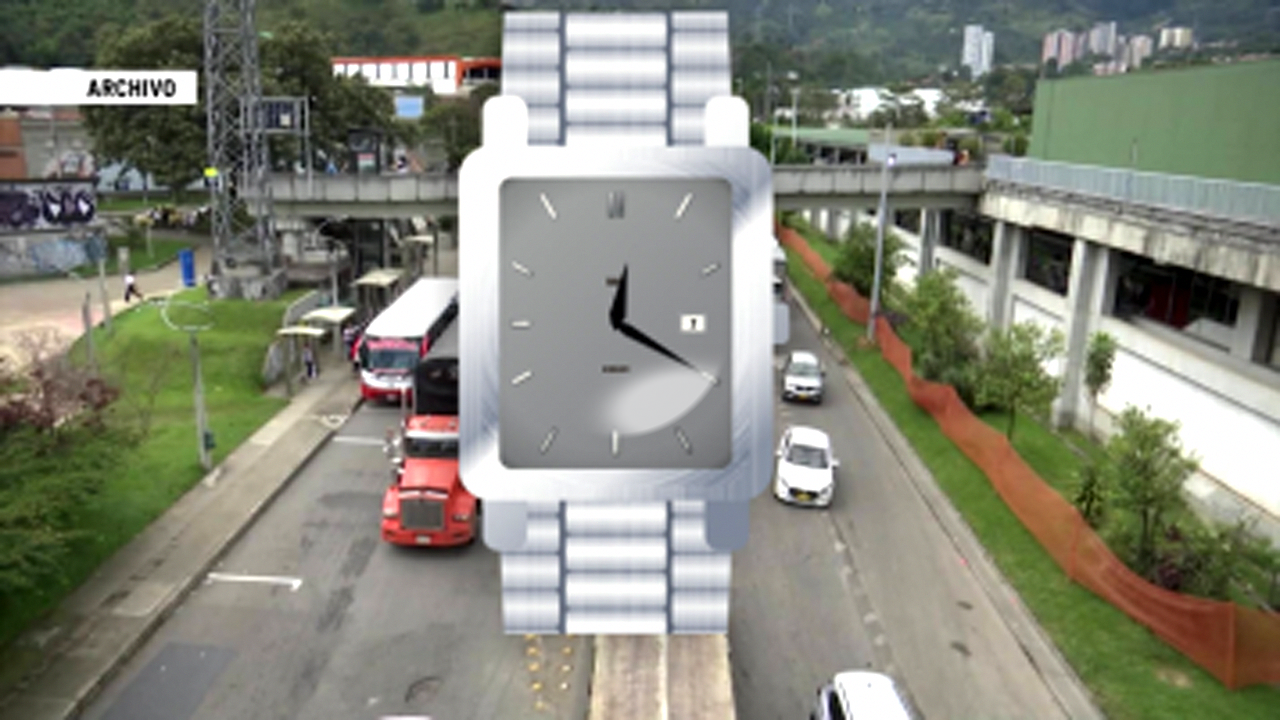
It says 12:20
